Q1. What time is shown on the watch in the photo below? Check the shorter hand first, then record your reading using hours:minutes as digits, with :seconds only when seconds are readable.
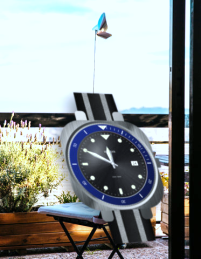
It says 11:50
